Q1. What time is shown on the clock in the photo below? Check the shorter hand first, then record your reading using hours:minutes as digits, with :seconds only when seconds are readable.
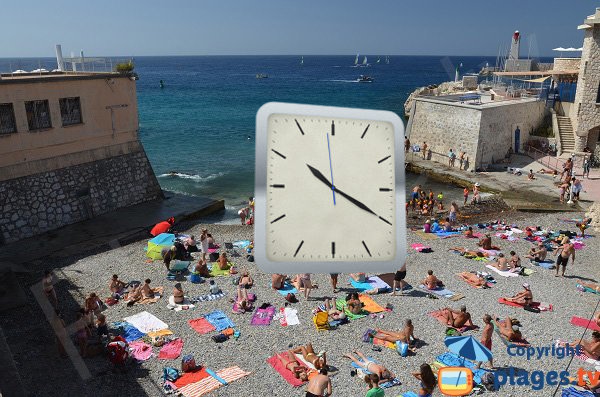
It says 10:19:59
